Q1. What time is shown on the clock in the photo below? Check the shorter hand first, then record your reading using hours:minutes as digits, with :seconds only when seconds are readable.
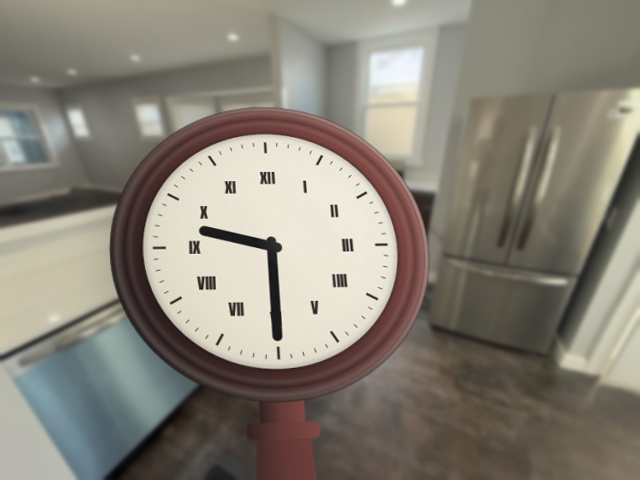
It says 9:30
